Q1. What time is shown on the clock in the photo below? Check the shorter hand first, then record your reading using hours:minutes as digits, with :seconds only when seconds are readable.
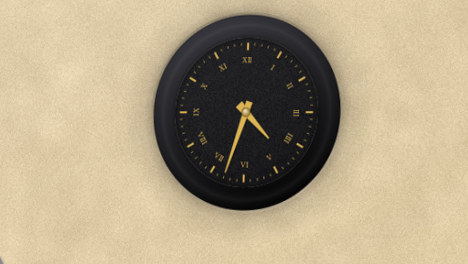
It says 4:33
